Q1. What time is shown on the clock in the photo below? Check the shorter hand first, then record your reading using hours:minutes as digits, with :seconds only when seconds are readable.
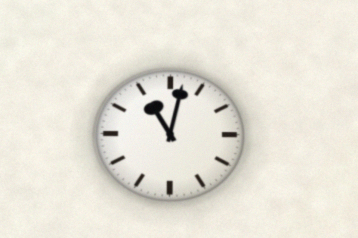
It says 11:02
